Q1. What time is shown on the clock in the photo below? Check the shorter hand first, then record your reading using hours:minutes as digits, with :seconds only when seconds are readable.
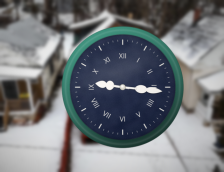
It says 9:16
